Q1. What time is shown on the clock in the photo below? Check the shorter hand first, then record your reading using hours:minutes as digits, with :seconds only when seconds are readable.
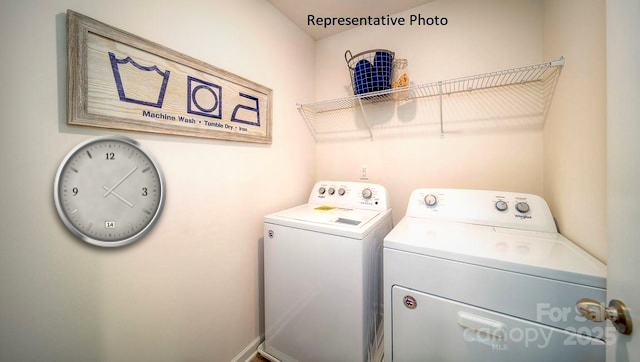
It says 4:08
